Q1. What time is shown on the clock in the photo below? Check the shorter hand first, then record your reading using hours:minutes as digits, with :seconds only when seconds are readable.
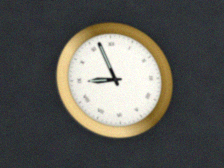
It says 8:57
